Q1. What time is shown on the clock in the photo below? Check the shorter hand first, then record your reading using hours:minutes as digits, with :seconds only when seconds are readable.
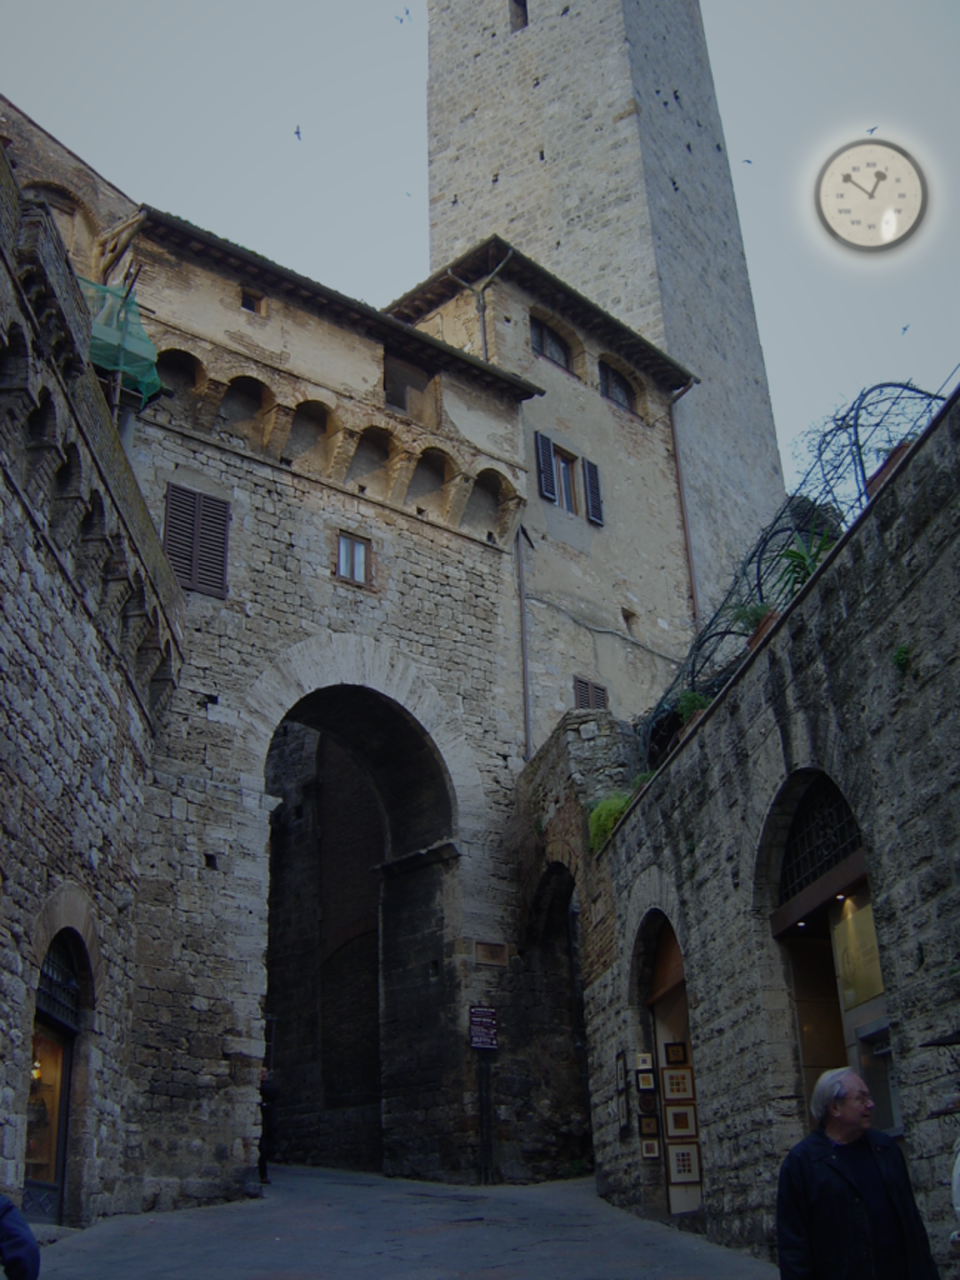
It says 12:51
